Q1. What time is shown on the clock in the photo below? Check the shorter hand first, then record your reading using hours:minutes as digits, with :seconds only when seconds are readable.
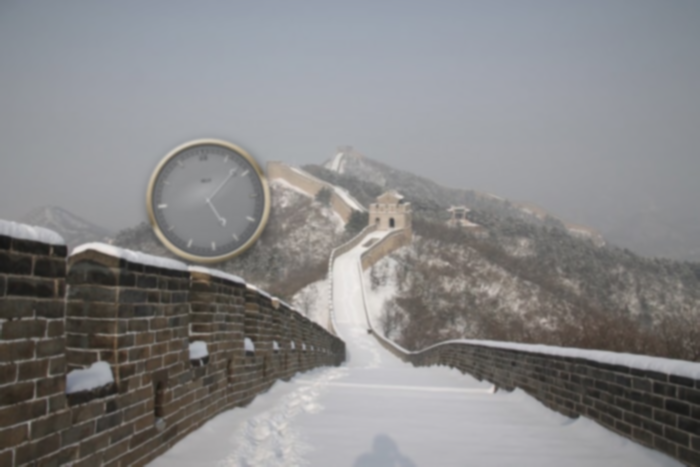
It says 5:08
